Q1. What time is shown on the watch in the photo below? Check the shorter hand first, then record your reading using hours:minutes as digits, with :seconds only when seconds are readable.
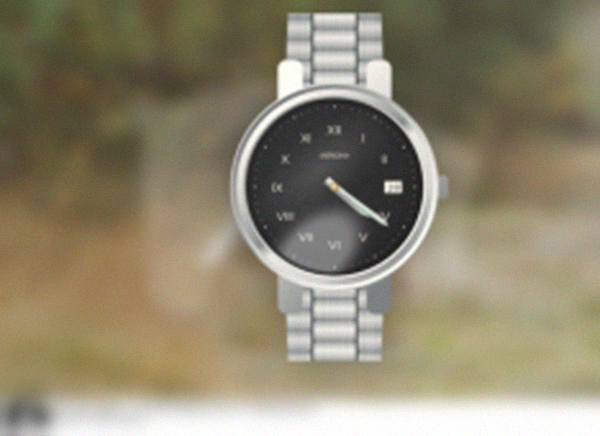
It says 4:21
